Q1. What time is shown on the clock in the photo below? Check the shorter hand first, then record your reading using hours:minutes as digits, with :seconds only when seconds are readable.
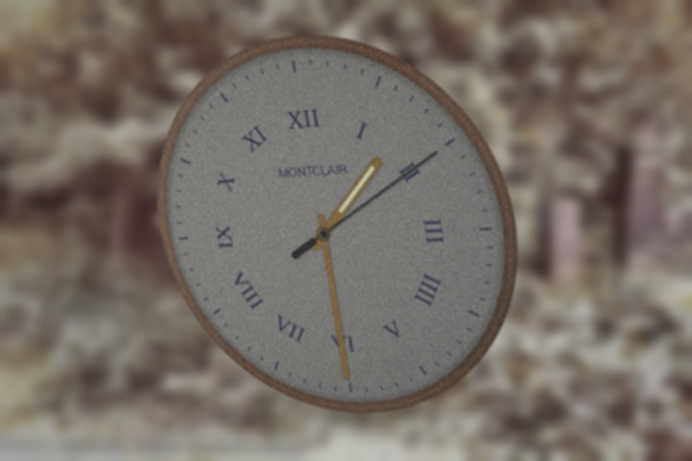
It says 1:30:10
